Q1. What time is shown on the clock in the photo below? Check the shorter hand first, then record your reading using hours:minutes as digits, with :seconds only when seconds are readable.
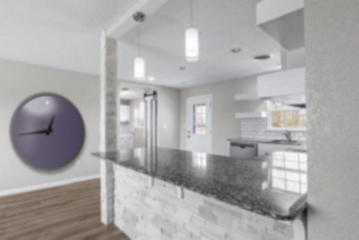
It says 12:44
